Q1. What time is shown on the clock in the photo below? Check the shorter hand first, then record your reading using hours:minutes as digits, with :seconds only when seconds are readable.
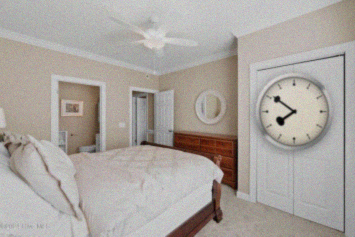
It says 7:51
